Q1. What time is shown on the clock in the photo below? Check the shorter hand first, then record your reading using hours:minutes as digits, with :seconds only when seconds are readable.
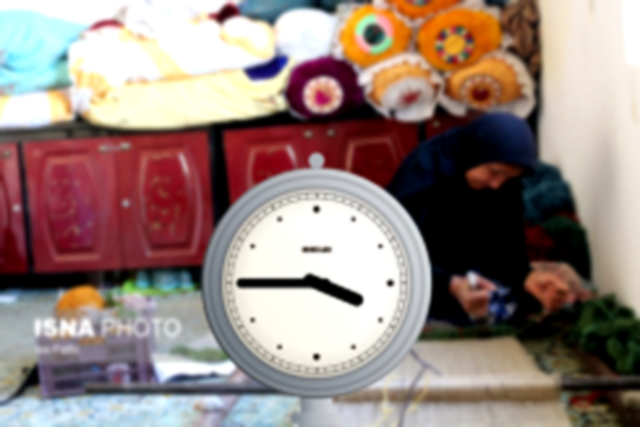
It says 3:45
